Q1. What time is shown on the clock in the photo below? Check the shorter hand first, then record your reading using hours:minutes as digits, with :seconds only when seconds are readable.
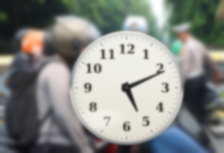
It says 5:11
